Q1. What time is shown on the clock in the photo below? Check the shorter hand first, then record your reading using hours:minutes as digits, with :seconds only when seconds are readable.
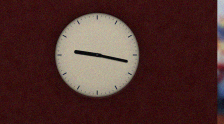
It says 9:17
